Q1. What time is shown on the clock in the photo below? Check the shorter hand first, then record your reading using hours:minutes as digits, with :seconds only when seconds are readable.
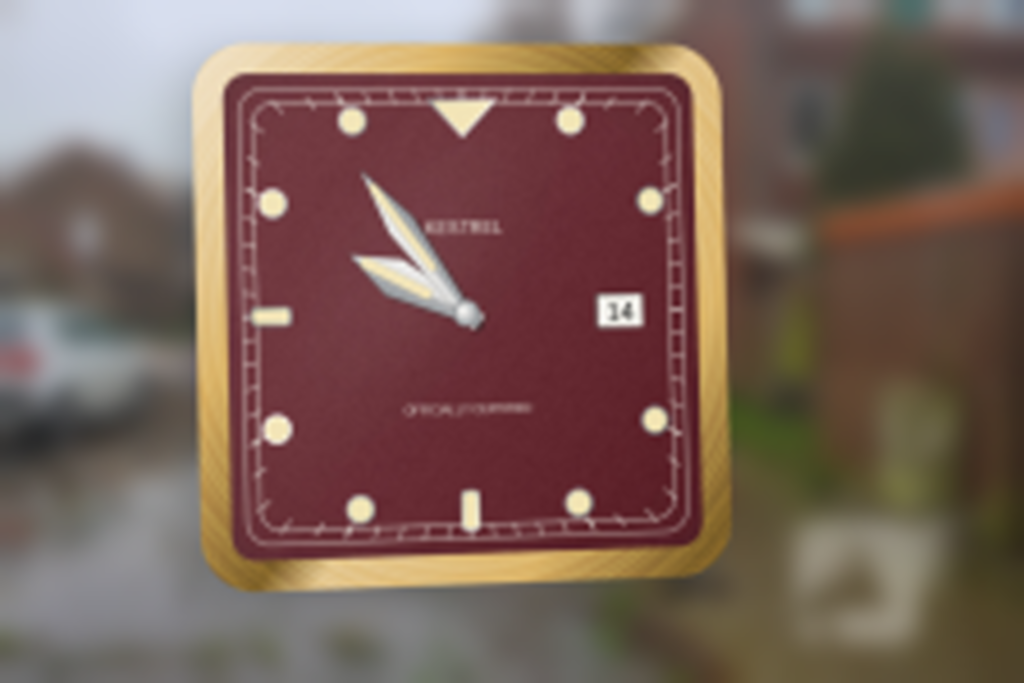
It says 9:54
